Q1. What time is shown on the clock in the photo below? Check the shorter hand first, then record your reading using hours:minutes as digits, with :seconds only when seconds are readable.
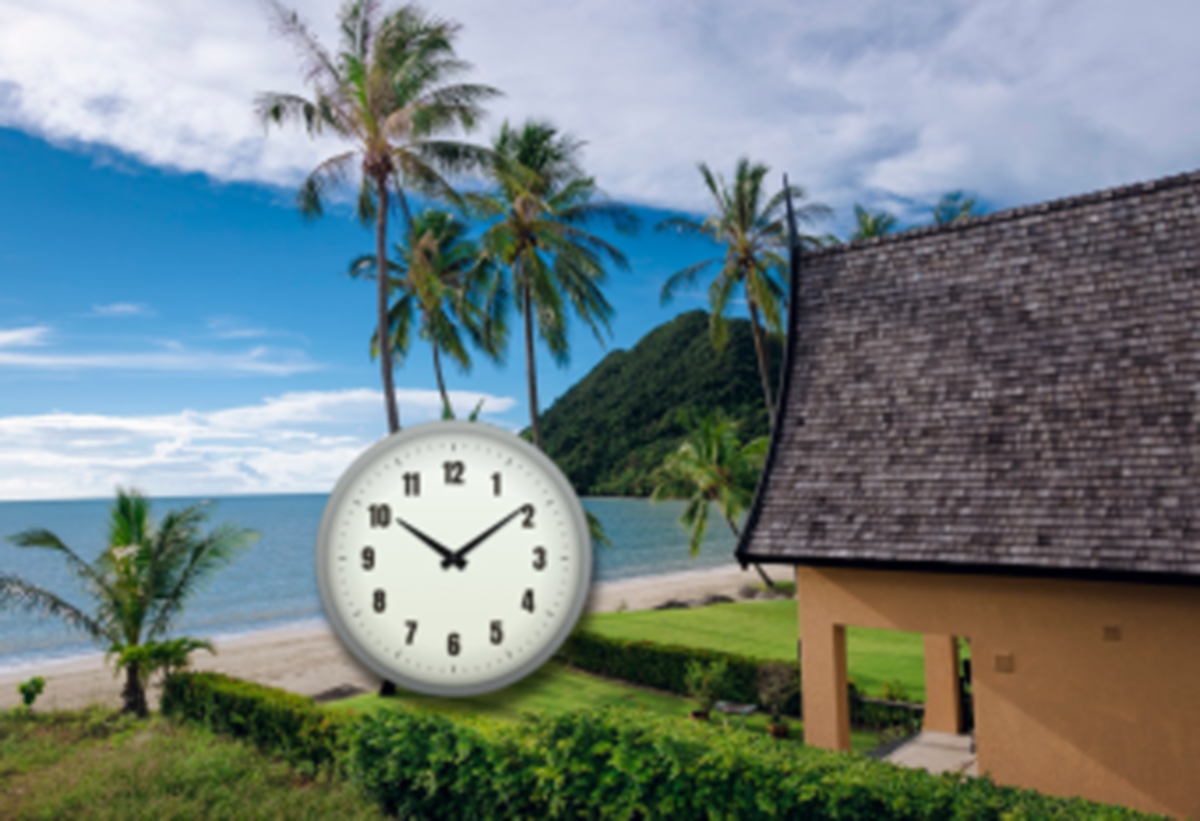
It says 10:09
